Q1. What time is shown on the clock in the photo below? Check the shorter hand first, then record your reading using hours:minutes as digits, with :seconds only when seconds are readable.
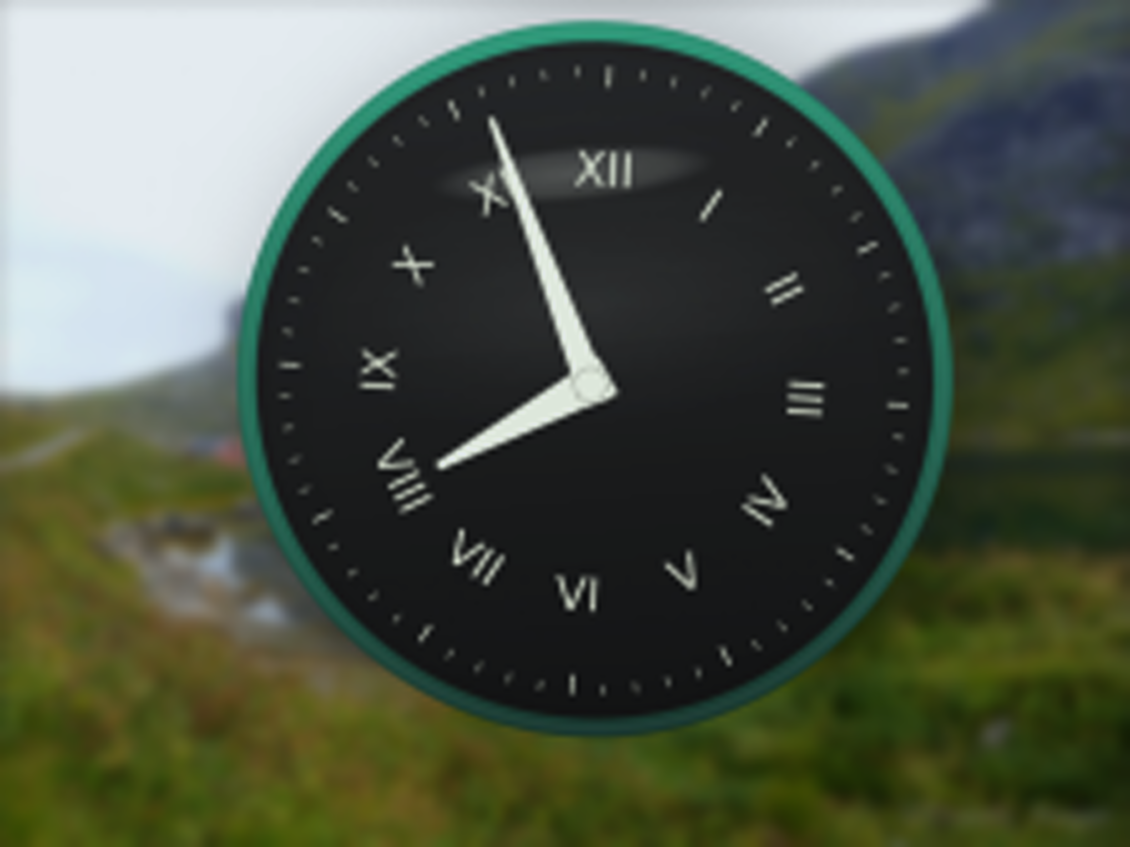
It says 7:56
